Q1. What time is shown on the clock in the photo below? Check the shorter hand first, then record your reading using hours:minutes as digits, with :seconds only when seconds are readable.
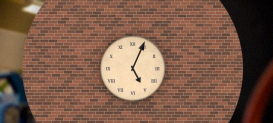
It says 5:04
